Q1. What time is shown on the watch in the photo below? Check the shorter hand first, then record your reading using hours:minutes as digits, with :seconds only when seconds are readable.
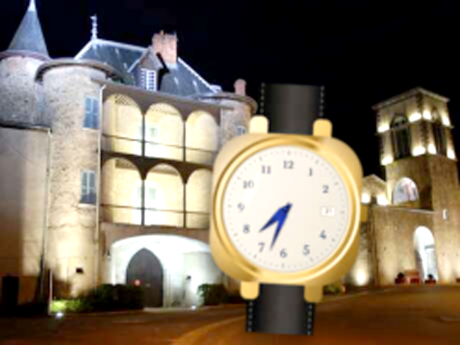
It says 7:33
